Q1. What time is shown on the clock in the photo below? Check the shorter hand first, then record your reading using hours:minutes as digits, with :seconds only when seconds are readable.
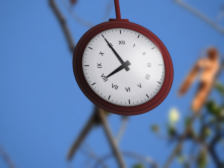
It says 7:55
